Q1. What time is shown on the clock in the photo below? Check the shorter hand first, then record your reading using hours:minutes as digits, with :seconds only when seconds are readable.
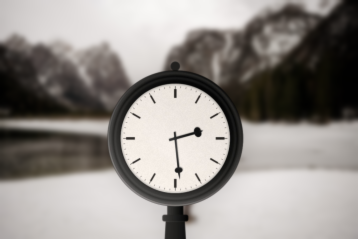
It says 2:29
